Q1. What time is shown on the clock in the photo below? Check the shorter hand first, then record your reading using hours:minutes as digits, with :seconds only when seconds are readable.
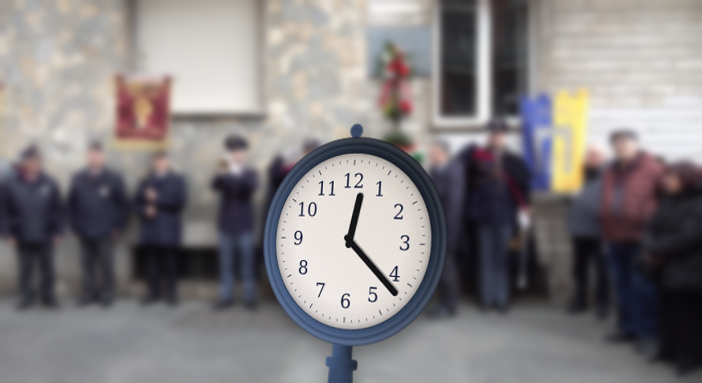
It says 12:22
